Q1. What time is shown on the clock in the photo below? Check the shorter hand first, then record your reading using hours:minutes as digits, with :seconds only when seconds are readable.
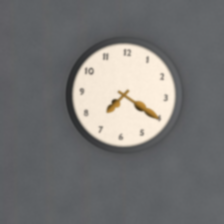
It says 7:20
